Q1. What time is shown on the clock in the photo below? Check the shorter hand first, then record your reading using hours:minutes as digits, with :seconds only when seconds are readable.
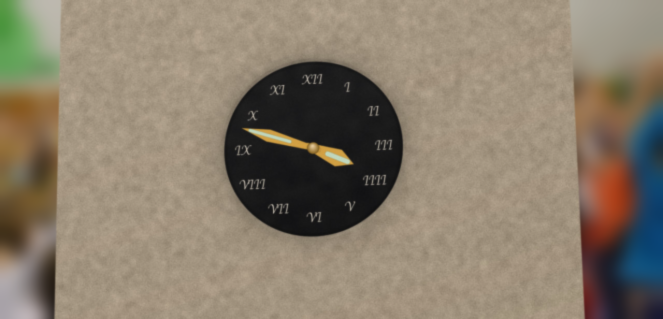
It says 3:48
